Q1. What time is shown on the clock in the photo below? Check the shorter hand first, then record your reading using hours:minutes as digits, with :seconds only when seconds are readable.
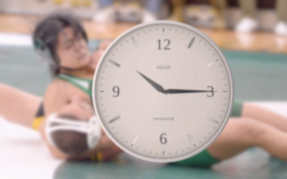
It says 10:15
